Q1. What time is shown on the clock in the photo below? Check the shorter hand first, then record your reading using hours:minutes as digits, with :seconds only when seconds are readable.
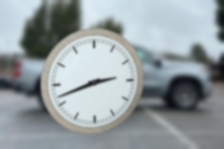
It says 2:42
